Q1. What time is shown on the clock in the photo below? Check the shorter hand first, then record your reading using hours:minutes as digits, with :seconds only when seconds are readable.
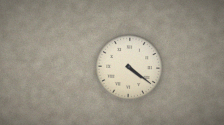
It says 4:21
